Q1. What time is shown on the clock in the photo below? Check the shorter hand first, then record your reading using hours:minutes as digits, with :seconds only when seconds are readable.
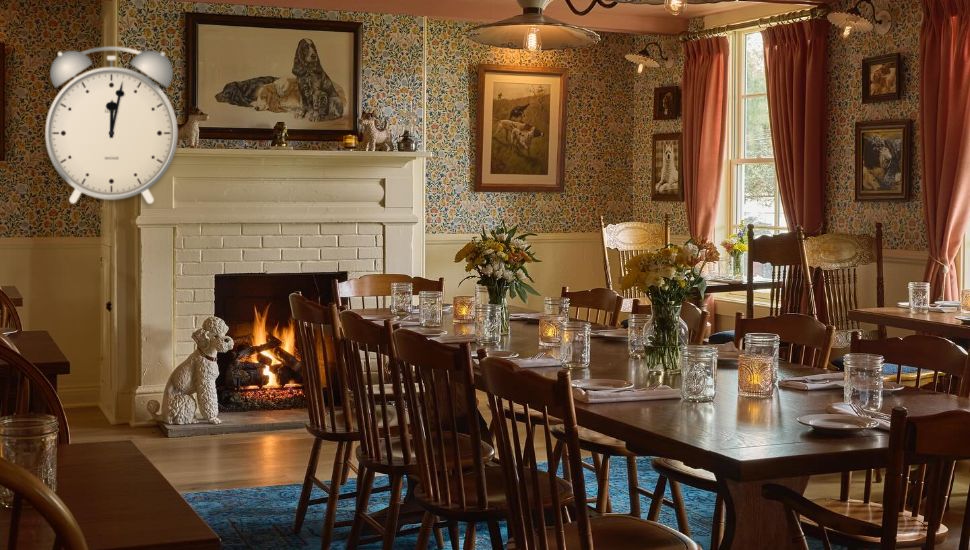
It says 12:02
